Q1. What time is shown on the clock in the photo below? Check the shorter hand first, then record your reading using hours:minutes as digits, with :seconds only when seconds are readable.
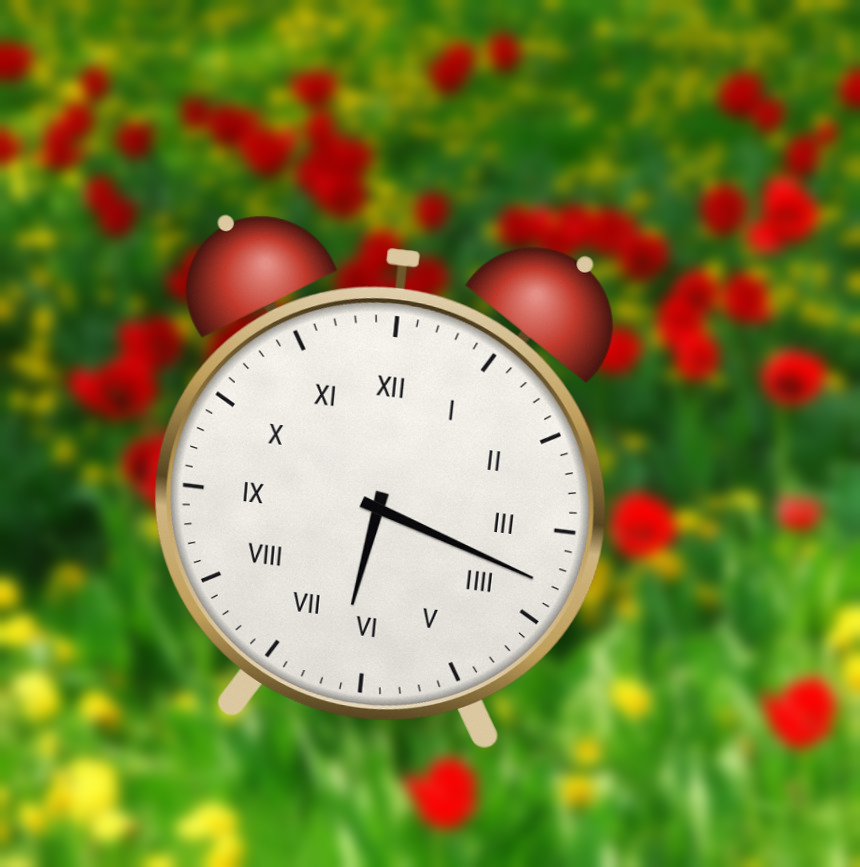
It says 6:18
